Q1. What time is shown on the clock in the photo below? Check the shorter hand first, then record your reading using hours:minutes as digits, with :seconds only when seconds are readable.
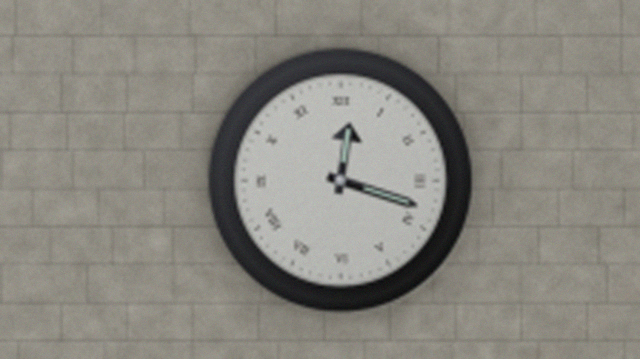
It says 12:18
